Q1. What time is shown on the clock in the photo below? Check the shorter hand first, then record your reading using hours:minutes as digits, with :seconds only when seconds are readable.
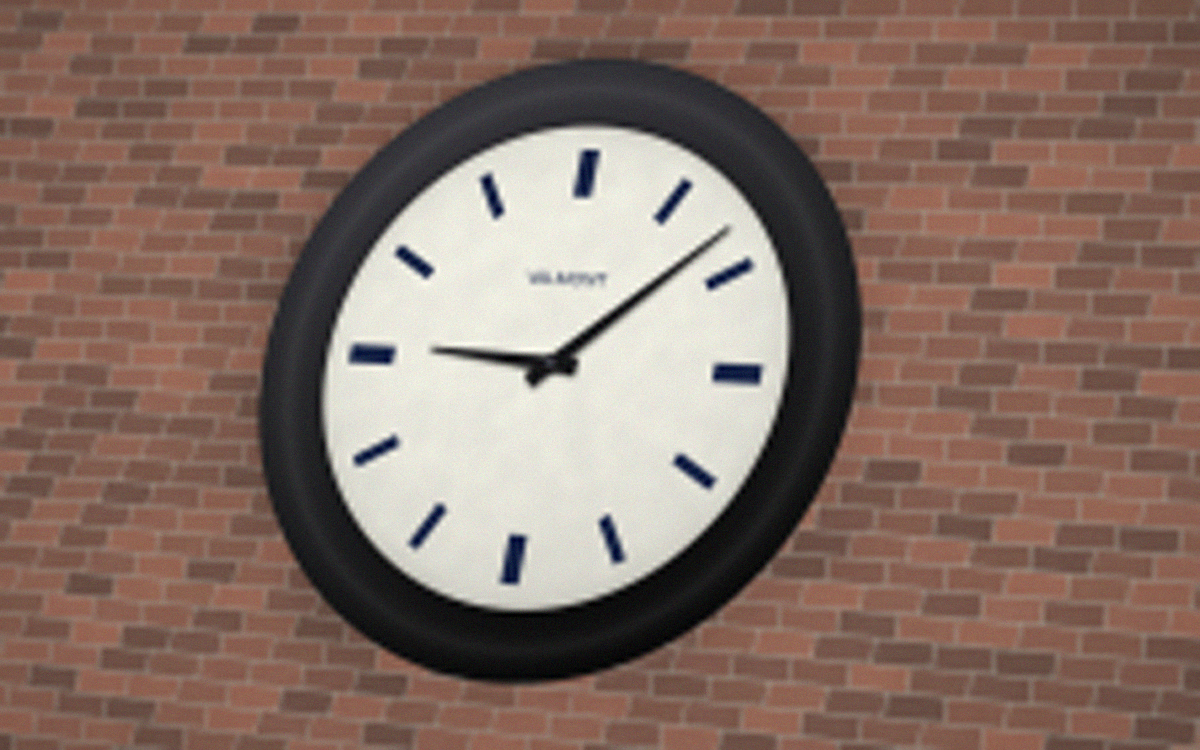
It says 9:08
